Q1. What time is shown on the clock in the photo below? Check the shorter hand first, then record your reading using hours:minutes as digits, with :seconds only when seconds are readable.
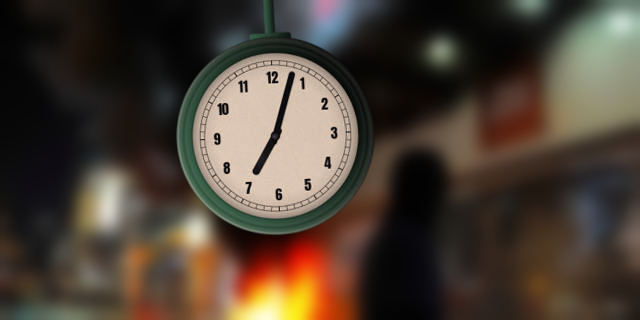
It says 7:03
